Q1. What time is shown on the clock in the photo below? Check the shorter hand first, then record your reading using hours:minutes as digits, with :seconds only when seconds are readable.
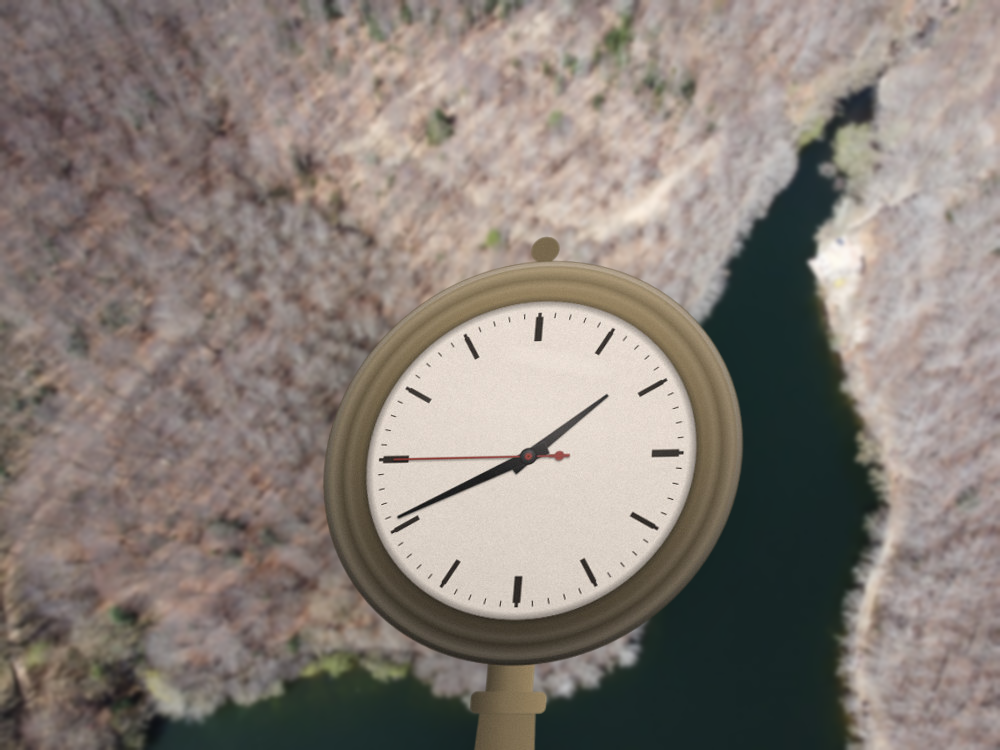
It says 1:40:45
